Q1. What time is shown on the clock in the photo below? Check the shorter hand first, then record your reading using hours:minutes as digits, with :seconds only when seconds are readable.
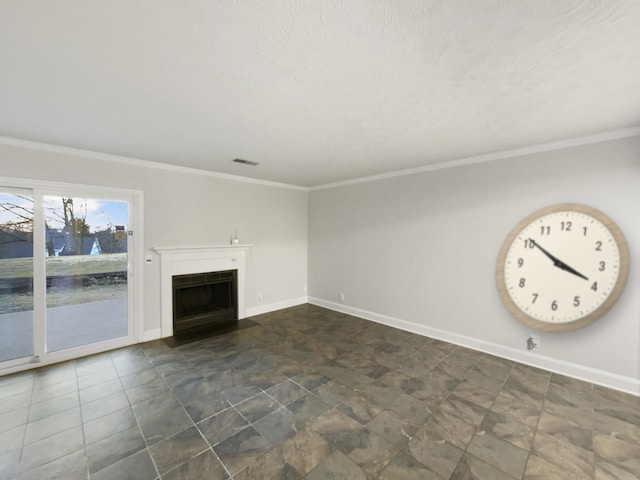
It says 3:51
